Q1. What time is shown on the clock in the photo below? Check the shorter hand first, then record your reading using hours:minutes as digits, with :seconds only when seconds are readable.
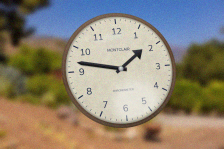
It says 1:47
